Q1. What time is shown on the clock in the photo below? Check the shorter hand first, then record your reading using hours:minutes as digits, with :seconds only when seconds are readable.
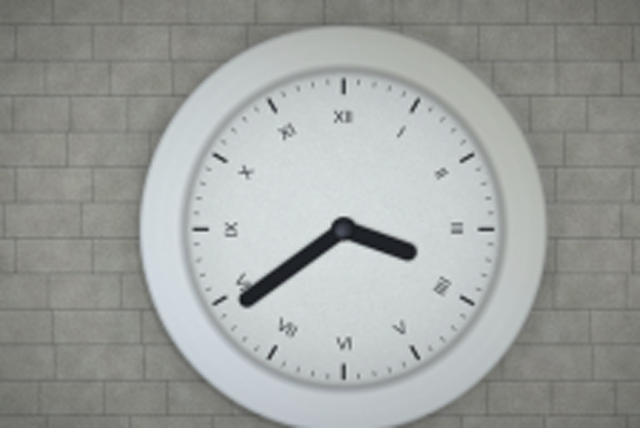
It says 3:39
